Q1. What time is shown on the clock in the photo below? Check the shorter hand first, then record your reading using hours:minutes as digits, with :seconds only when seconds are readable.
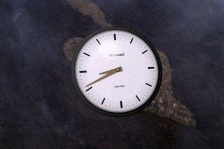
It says 8:41
